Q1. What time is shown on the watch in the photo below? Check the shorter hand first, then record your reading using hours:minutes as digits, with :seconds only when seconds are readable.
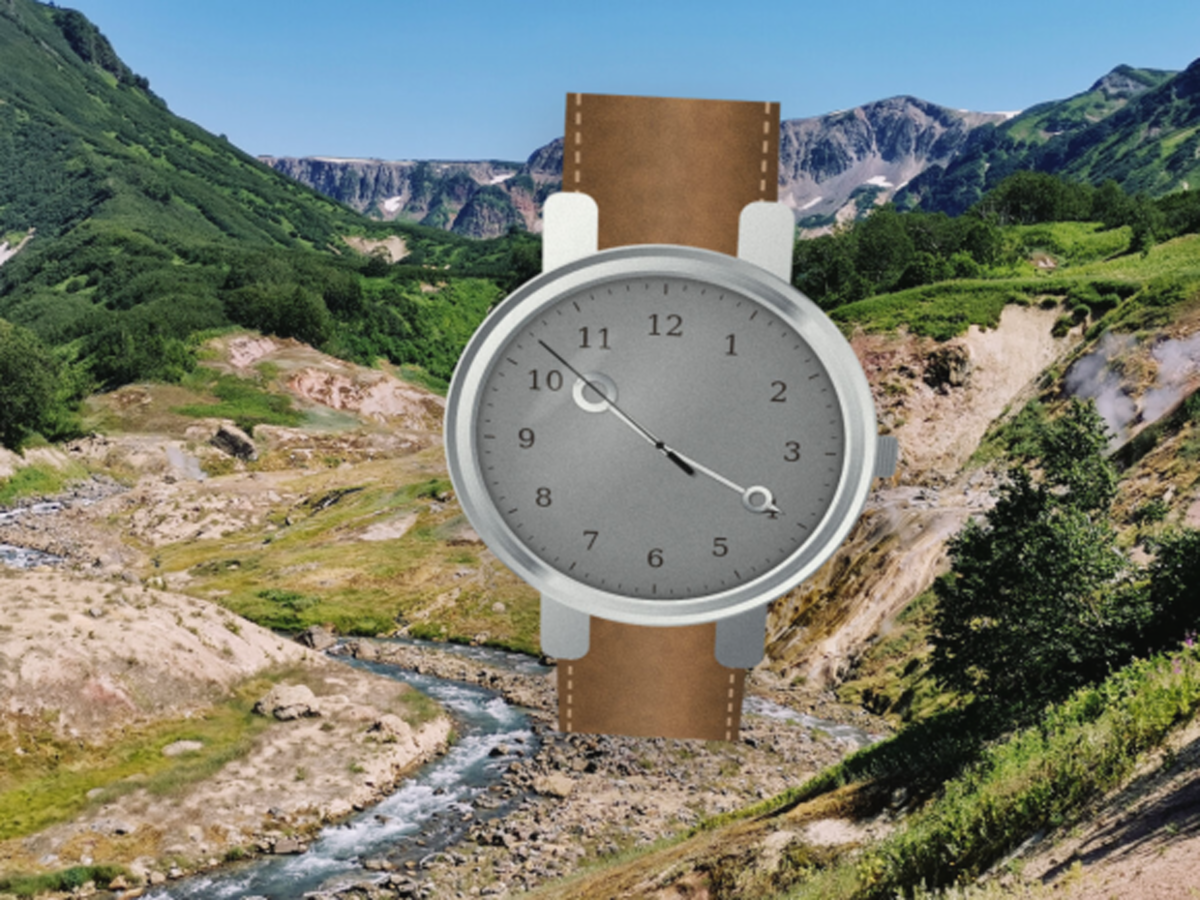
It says 10:19:52
